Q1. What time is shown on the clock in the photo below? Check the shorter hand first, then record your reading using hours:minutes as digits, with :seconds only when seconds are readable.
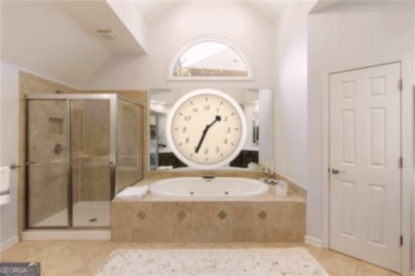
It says 1:34
